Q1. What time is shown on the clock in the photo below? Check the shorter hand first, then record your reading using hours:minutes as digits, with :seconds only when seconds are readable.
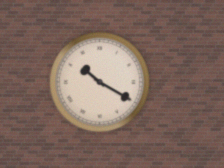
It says 10:20
